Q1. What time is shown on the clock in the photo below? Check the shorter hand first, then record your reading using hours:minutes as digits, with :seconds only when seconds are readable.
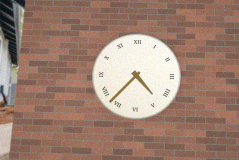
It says 4:37
